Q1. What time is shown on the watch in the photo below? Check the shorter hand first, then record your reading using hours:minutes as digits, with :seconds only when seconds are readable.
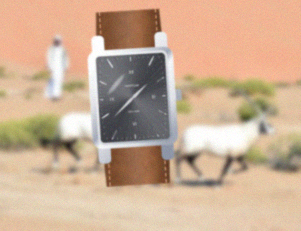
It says 1:38
